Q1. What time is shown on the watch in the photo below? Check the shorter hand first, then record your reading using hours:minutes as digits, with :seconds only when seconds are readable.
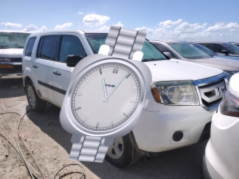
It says 11:04
